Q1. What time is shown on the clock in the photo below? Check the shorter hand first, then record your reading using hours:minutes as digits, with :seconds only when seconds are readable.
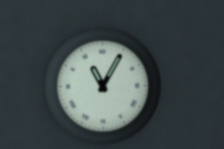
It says 11:05
